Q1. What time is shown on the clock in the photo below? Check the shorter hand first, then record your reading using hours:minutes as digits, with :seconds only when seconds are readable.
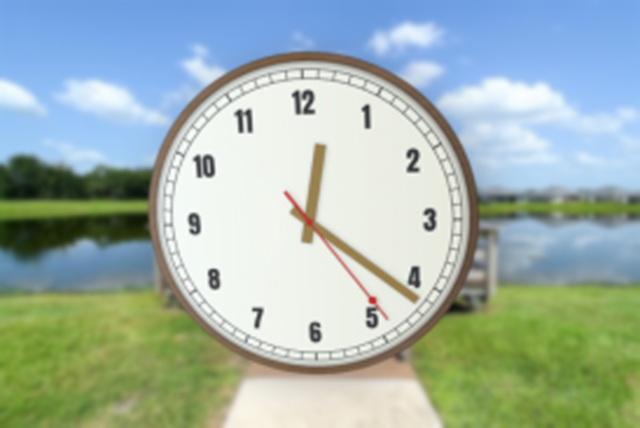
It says 12:21:24
